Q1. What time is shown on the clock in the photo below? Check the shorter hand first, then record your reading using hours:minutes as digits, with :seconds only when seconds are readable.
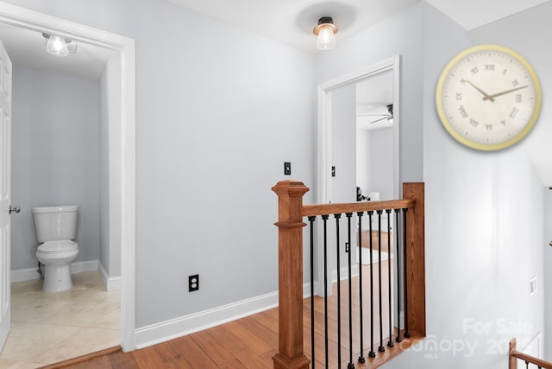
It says 10:12
